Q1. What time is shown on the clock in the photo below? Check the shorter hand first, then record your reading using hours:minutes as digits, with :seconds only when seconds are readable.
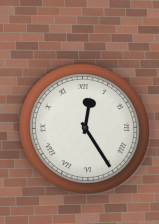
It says 12:25
